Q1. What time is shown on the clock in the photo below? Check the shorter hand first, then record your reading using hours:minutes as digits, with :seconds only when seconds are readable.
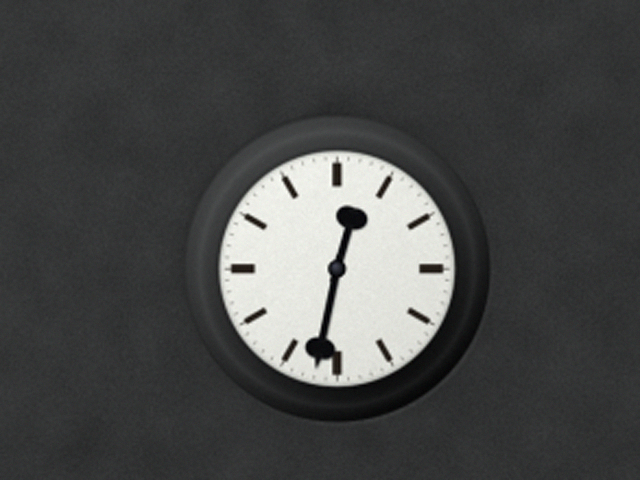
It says 12:32
